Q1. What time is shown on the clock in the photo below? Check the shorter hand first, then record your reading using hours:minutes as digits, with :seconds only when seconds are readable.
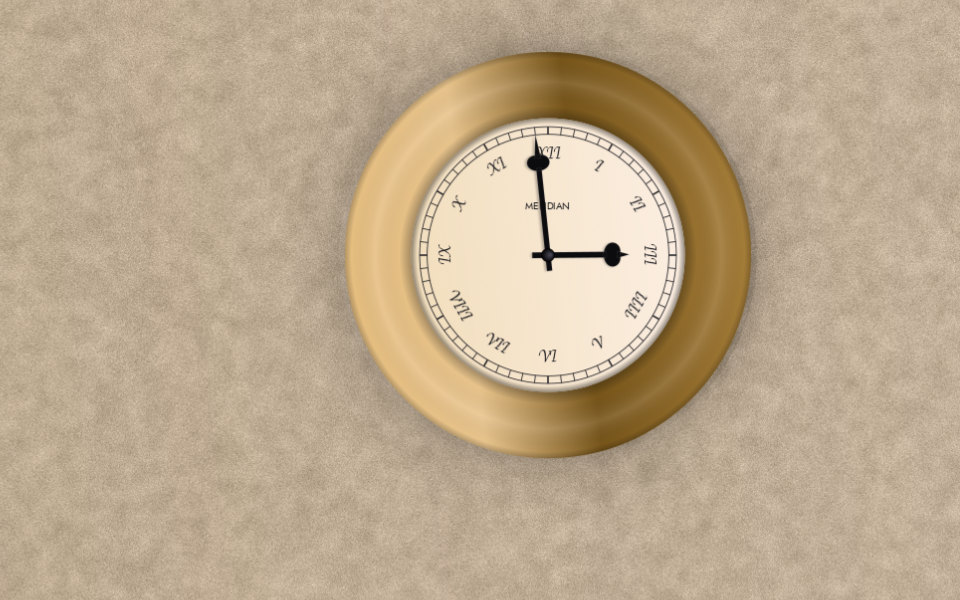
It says 2:59
